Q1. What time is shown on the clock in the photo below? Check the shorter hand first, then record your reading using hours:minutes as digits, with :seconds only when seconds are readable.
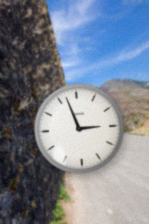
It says 2:57
